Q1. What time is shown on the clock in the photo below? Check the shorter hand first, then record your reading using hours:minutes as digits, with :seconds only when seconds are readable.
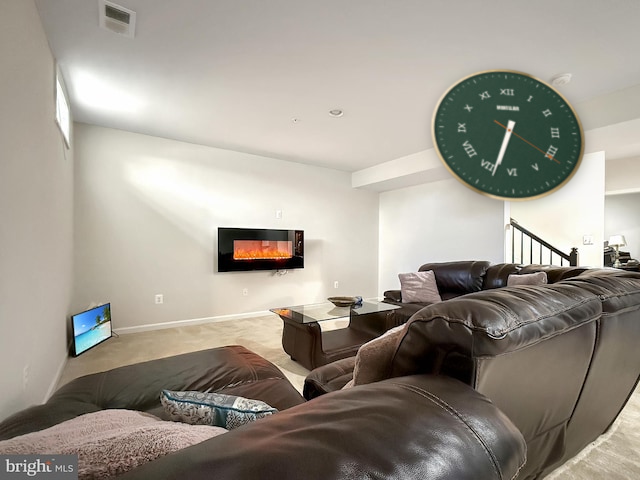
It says 6:33:21
